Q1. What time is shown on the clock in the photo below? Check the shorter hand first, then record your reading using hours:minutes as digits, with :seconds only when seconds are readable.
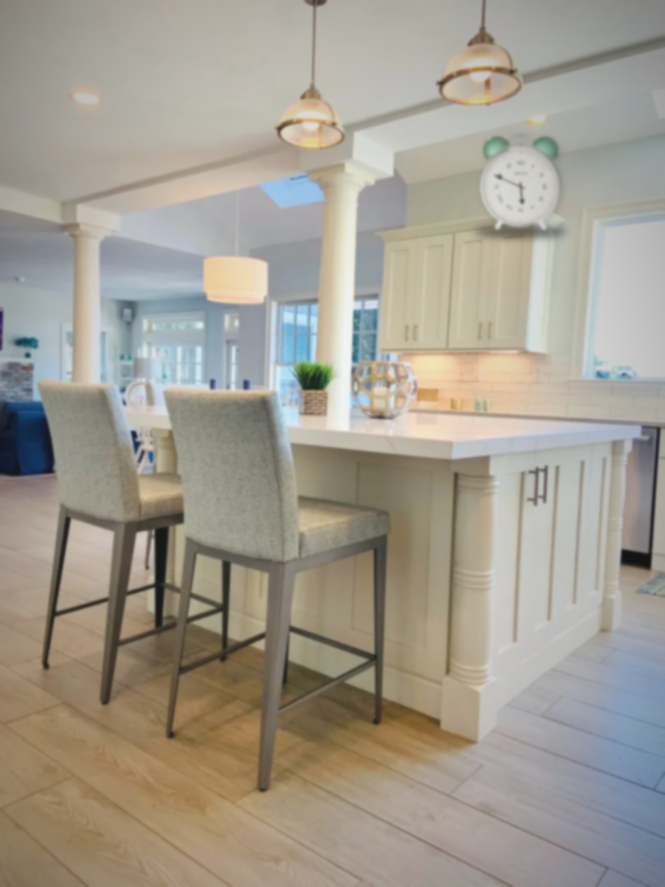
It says 5:49
